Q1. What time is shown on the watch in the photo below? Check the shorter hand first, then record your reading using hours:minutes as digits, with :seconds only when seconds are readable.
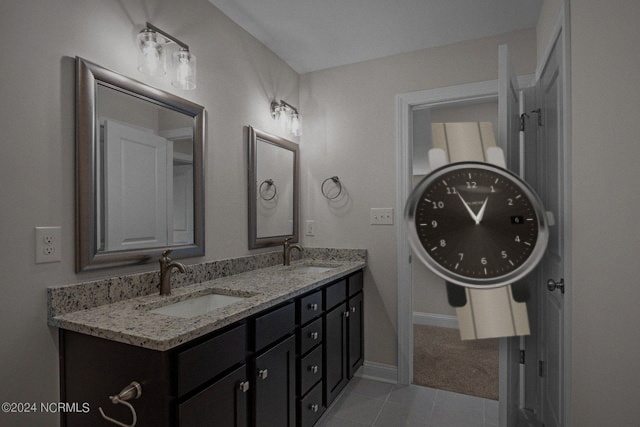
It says 12:56
